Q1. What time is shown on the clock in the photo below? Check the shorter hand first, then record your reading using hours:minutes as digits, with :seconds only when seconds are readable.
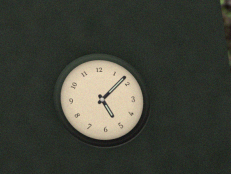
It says 5:08
